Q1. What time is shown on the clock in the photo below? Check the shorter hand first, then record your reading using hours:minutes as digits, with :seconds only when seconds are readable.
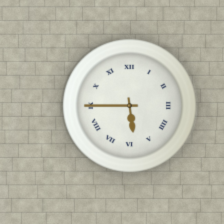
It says 5:45
